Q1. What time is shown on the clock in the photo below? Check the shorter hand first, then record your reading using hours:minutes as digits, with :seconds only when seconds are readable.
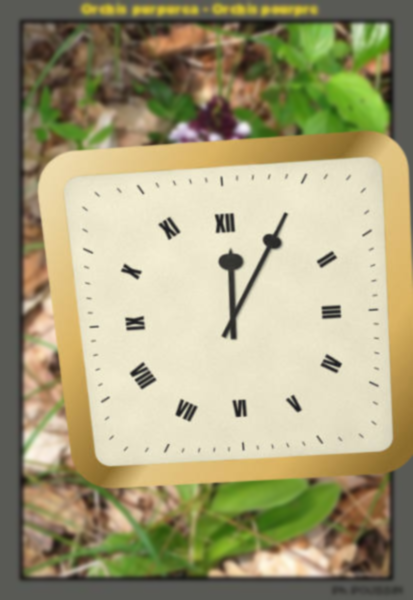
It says 12:05
